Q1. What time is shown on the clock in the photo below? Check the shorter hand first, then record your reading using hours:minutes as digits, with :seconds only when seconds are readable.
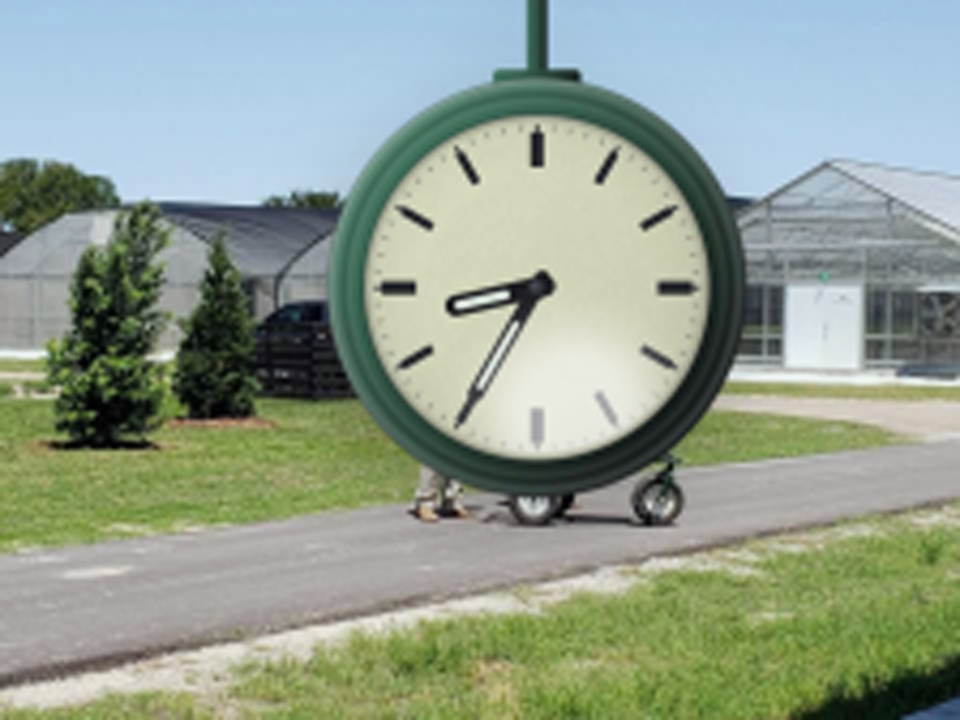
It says 8:35
